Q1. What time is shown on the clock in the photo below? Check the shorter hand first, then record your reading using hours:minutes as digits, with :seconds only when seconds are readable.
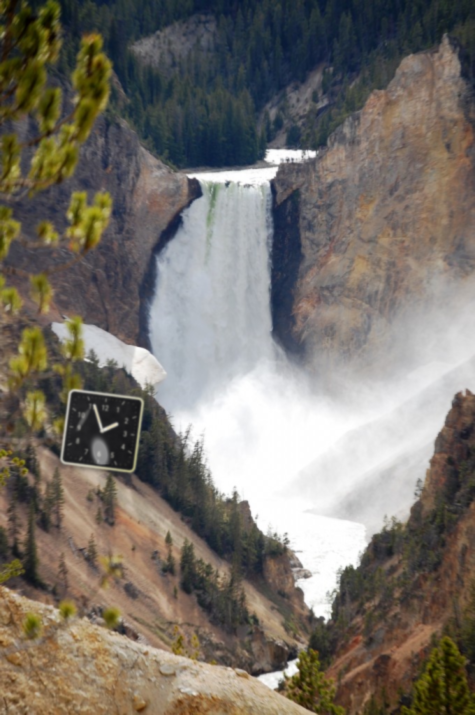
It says 1:56
